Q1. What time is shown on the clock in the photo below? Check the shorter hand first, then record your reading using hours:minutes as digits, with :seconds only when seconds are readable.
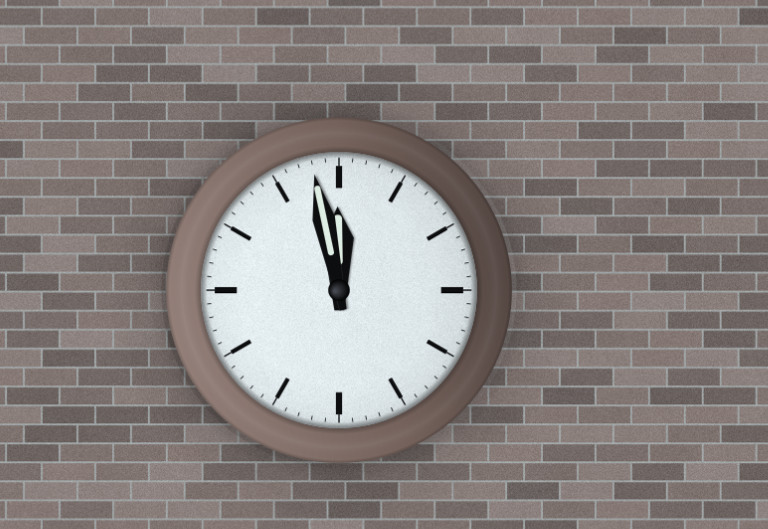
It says 11:58
